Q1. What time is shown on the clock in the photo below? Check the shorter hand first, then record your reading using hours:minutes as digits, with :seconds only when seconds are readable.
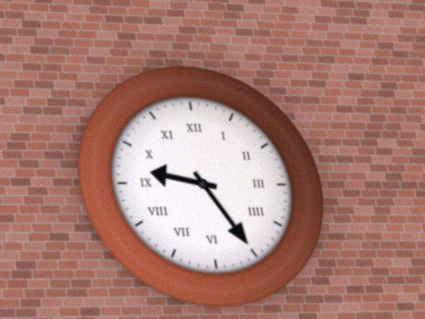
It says 9:25
